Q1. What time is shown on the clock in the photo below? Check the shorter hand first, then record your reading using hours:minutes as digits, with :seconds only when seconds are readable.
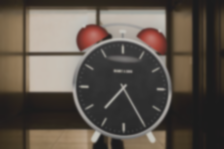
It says 7:25
